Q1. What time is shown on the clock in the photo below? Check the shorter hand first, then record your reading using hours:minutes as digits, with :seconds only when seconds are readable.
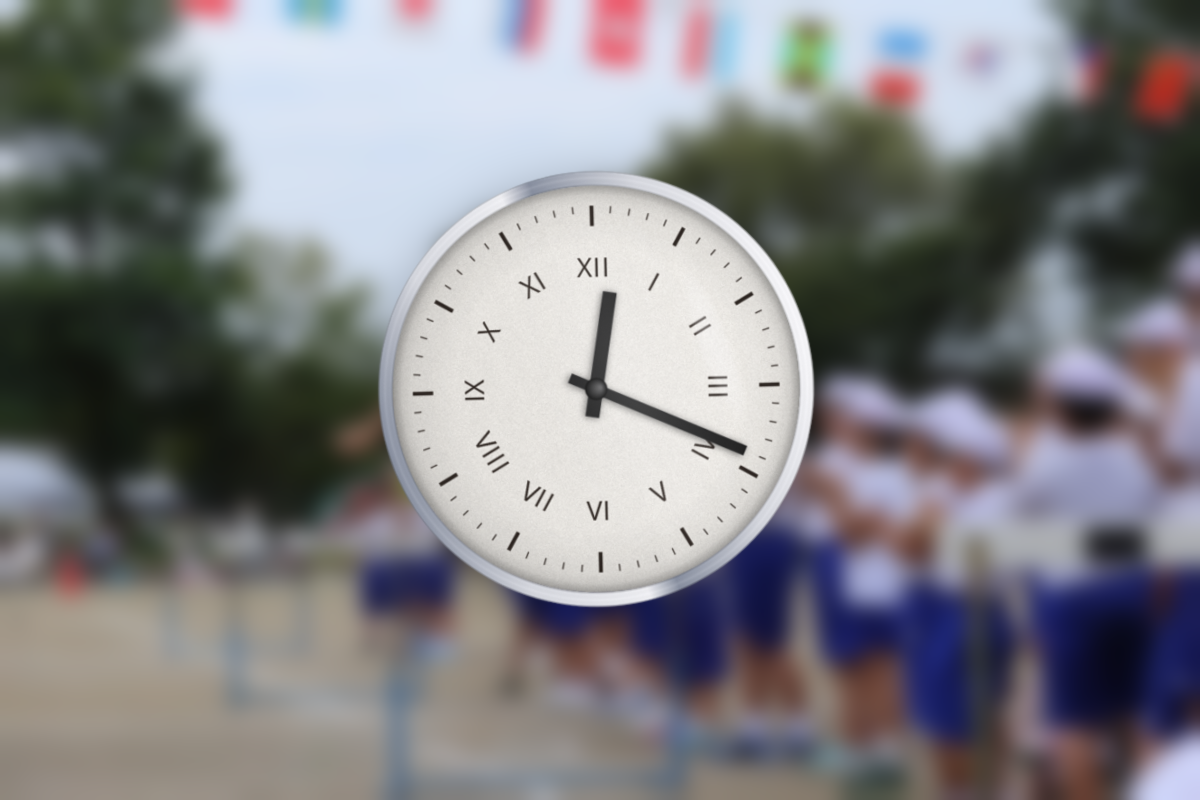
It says 12:19
